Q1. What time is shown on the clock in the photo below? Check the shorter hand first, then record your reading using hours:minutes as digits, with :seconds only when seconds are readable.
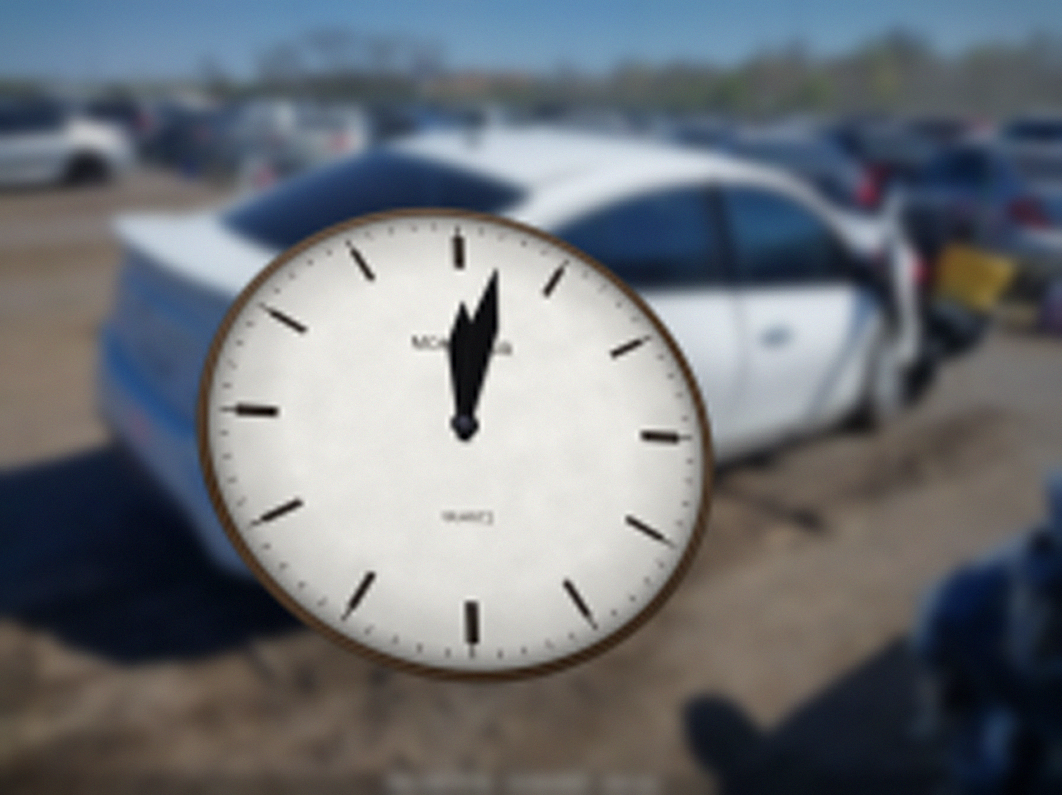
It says 12:02
